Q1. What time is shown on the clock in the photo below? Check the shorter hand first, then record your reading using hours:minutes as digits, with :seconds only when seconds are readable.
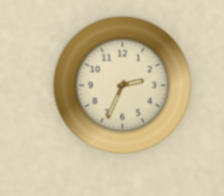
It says 2:34
